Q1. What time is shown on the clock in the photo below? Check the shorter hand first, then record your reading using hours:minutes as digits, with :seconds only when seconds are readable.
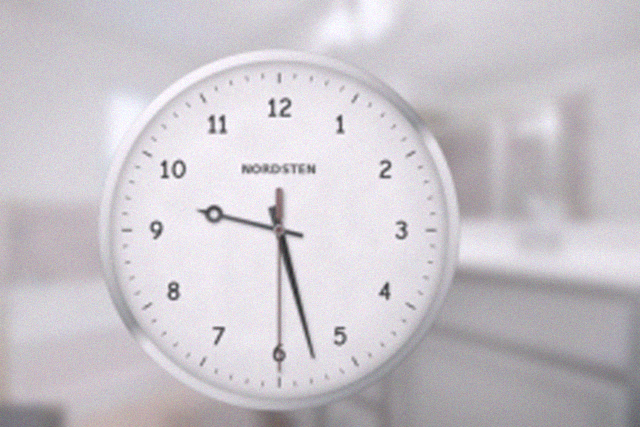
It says 9:27:30
